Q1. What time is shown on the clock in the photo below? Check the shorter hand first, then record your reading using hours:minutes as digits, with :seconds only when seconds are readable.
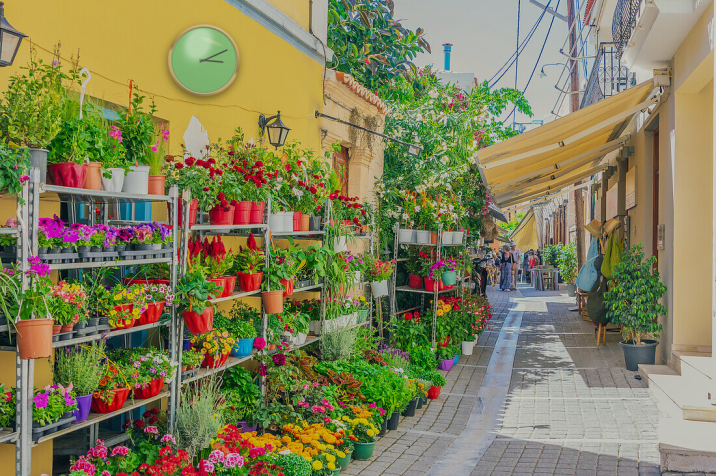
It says 3:11
